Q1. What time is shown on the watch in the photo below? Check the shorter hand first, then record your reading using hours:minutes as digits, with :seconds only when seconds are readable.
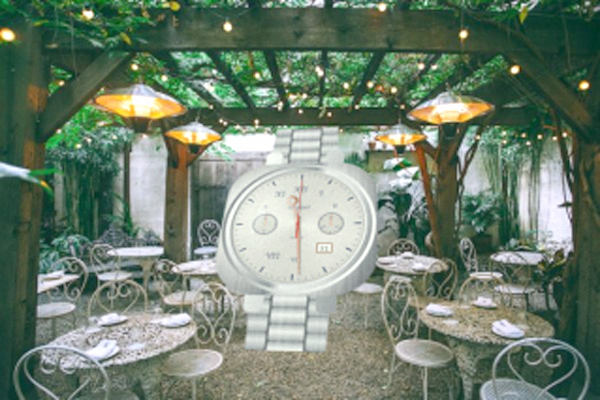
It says 11:29
